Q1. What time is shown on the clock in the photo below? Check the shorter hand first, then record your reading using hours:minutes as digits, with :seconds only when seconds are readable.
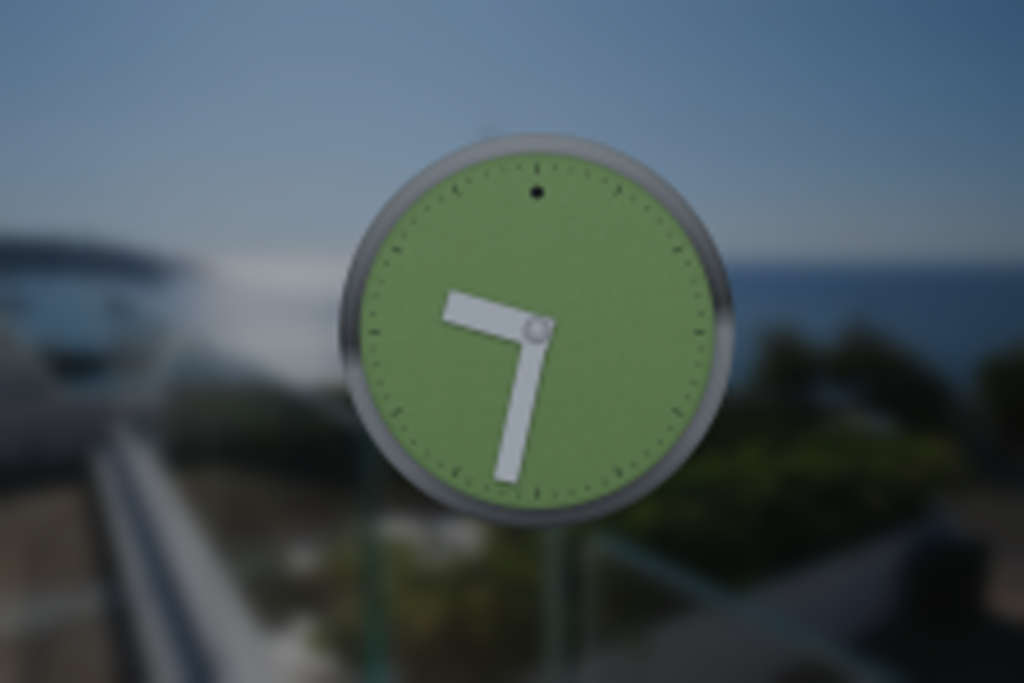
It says 9:32
